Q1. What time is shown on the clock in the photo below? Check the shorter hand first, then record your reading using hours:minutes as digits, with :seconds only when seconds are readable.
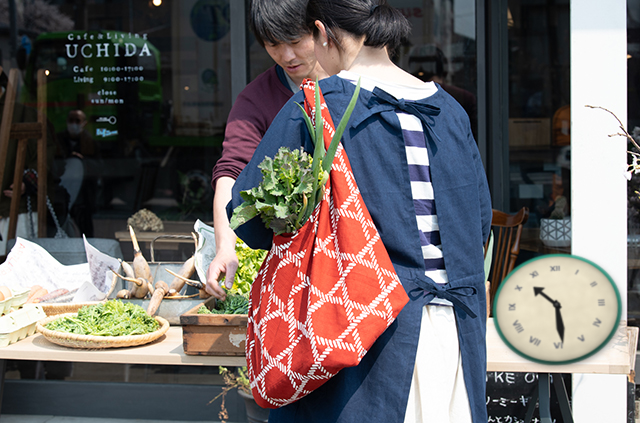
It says 10:29
